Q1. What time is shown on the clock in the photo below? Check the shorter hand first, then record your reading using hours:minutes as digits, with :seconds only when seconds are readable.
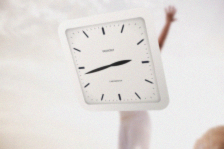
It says 2:43
